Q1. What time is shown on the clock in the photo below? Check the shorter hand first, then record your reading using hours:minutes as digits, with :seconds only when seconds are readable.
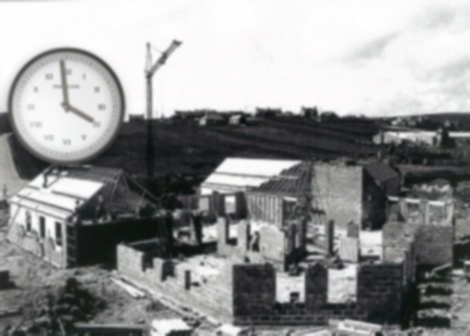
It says 3:59
